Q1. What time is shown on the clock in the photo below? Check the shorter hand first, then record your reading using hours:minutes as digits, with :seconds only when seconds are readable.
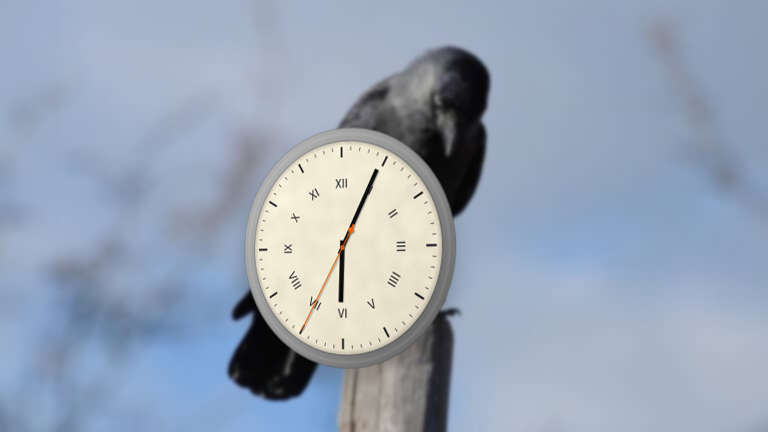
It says 6:04:35
